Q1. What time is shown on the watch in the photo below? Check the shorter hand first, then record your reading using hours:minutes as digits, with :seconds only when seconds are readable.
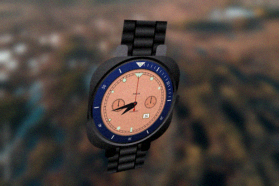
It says 7:43
